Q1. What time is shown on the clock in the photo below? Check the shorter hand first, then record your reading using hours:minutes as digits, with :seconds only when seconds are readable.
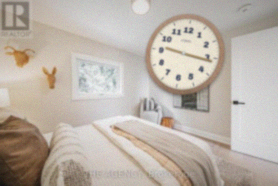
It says 9:16
